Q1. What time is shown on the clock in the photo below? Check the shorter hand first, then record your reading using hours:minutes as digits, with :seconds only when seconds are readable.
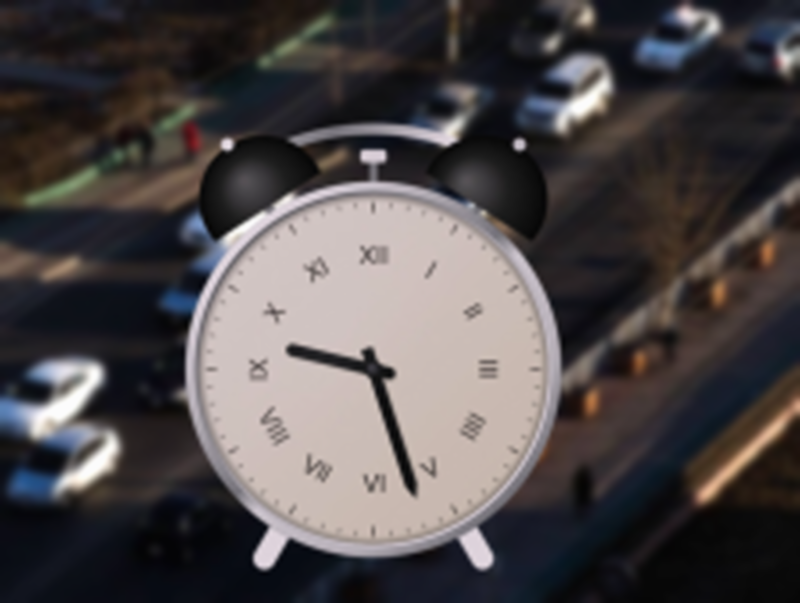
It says 9:27
